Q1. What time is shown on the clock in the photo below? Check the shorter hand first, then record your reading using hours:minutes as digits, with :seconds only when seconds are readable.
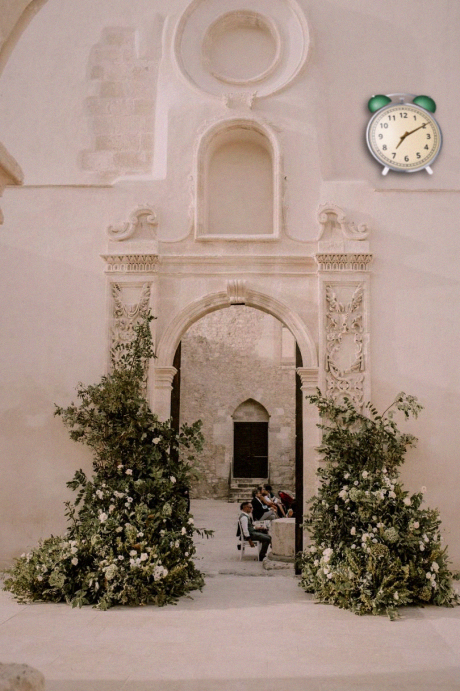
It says 7:10
